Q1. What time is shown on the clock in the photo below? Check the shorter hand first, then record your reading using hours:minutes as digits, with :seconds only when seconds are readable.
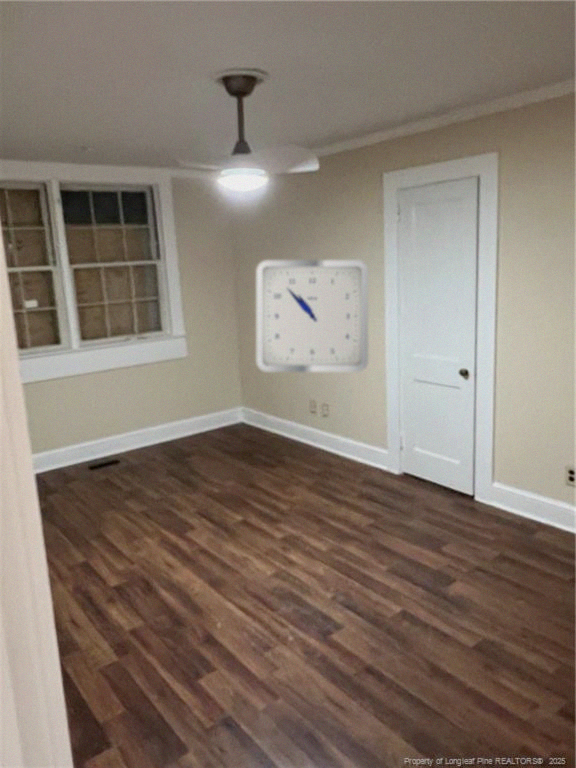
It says 10:53
